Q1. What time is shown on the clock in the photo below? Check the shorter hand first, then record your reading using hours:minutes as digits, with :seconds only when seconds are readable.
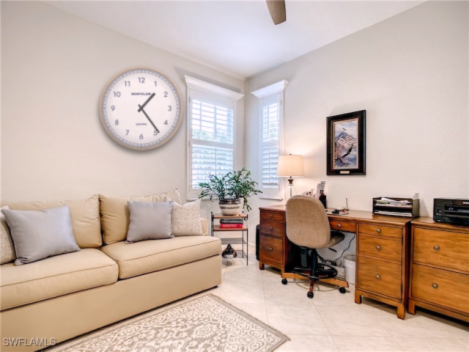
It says 1:24
